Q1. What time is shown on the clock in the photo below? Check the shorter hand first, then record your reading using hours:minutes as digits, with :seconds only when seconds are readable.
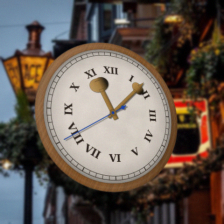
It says 11:07:40
